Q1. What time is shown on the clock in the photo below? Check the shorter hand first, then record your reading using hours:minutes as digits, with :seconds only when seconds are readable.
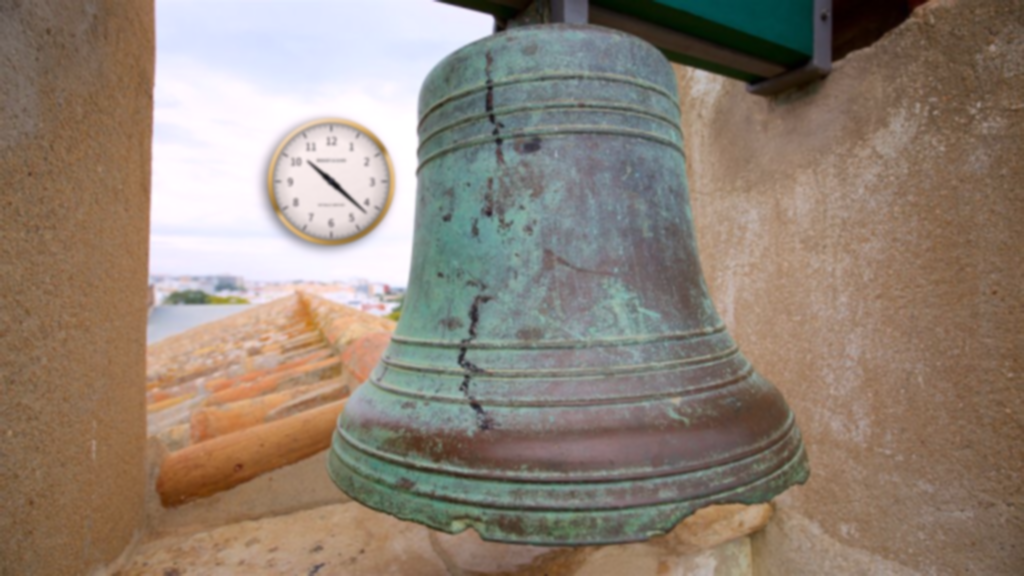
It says 10:22
